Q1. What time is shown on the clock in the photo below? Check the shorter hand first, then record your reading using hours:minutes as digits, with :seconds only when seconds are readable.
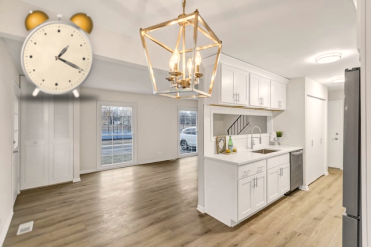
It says 1:19
